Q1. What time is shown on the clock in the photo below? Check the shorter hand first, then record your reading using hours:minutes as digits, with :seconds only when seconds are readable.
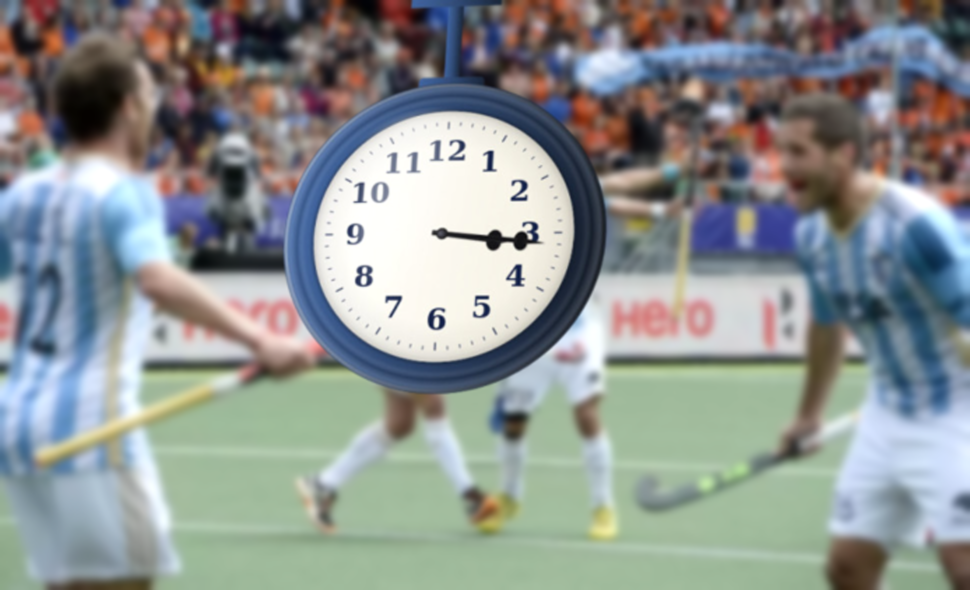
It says 3:16
